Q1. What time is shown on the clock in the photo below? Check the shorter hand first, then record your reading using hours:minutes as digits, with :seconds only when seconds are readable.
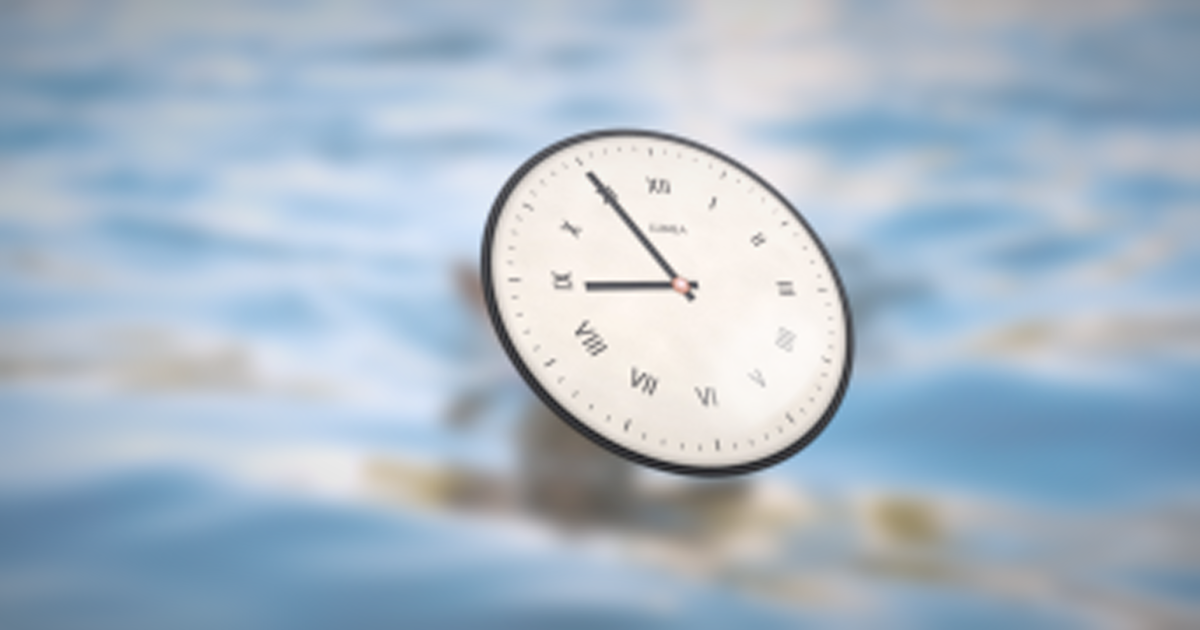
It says 8:55
